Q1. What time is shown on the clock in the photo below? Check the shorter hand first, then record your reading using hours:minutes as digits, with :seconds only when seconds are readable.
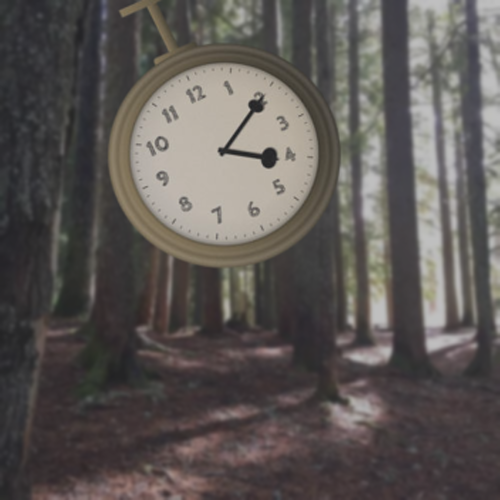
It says 4:10
